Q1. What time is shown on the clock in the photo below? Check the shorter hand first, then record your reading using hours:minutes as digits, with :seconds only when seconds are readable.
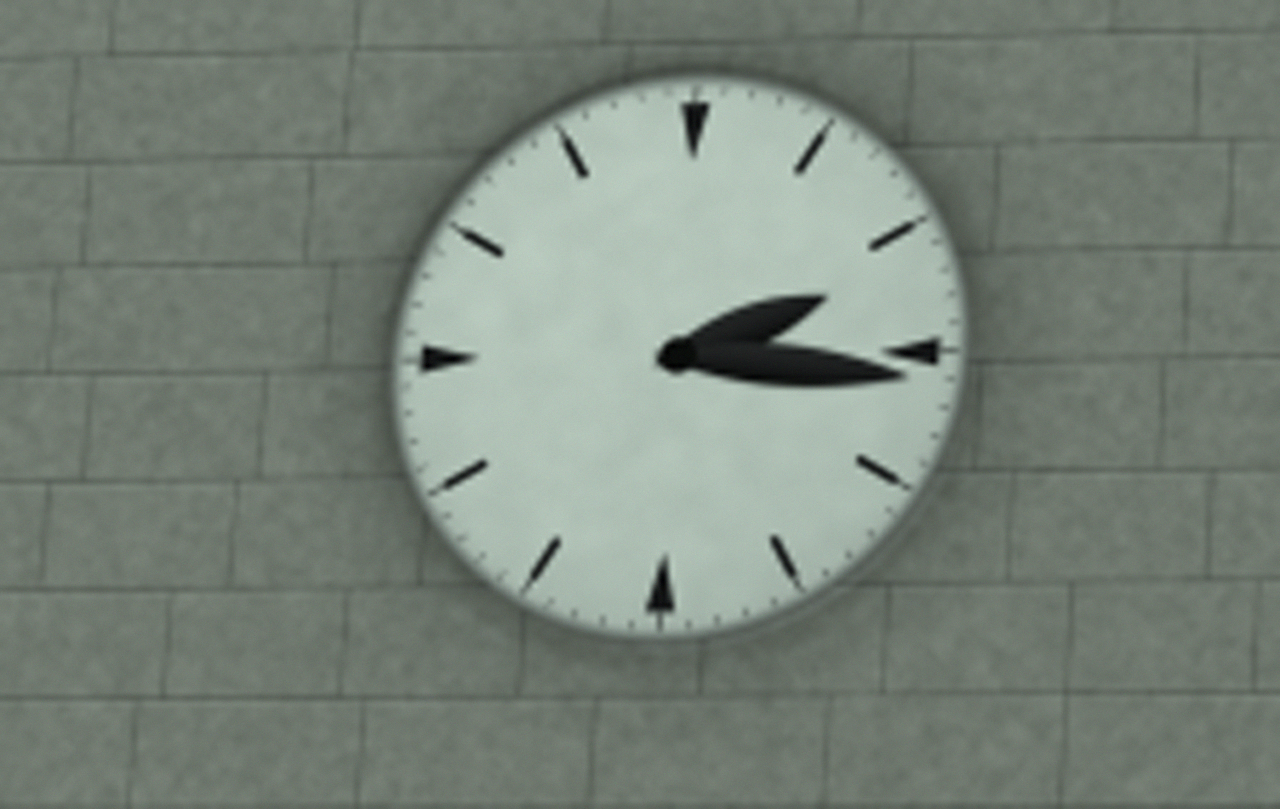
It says 2:16
